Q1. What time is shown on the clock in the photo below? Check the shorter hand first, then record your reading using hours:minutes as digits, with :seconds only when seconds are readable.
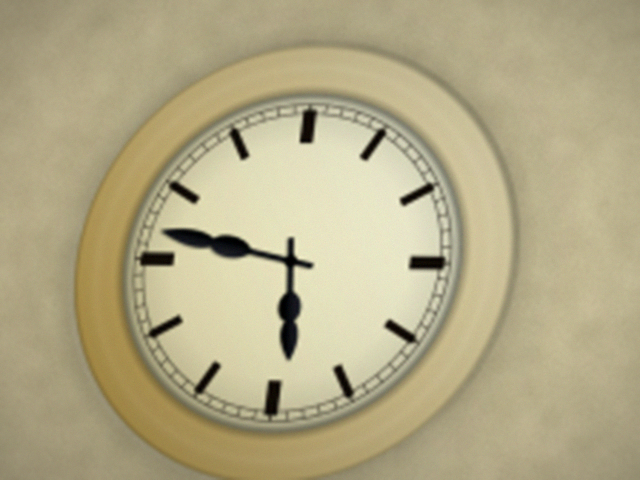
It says 5:47
